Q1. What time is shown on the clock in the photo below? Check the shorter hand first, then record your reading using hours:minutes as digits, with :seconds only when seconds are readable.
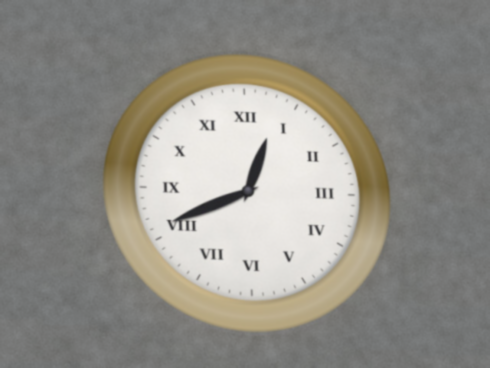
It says 12:41
